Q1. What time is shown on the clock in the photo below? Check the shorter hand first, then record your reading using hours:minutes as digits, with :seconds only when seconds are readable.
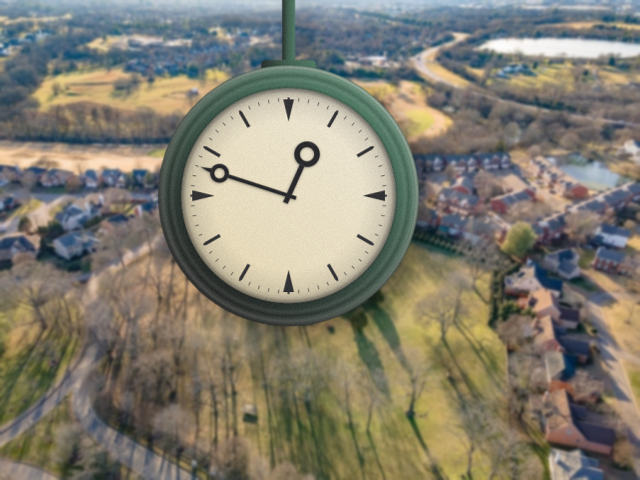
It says 12:48
